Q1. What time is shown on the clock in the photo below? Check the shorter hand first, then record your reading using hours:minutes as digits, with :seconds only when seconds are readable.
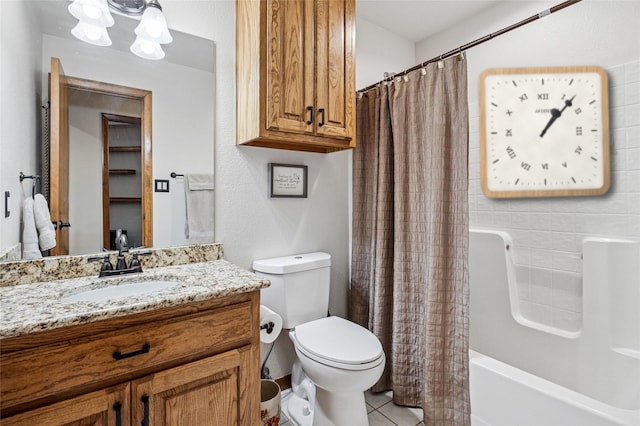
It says 1:07
